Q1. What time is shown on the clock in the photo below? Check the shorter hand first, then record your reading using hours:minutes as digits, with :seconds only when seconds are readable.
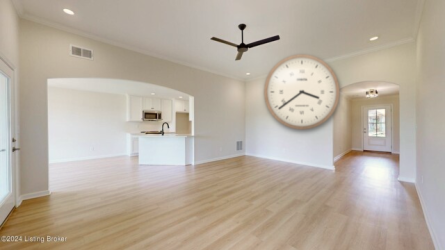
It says 3:39
